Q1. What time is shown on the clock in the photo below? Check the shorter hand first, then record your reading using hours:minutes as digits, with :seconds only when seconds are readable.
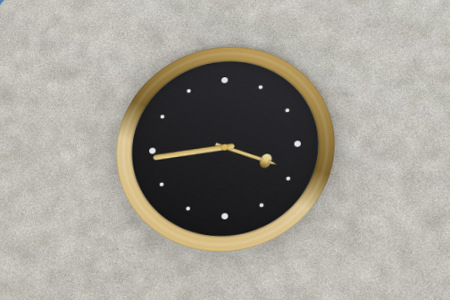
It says 3:44
